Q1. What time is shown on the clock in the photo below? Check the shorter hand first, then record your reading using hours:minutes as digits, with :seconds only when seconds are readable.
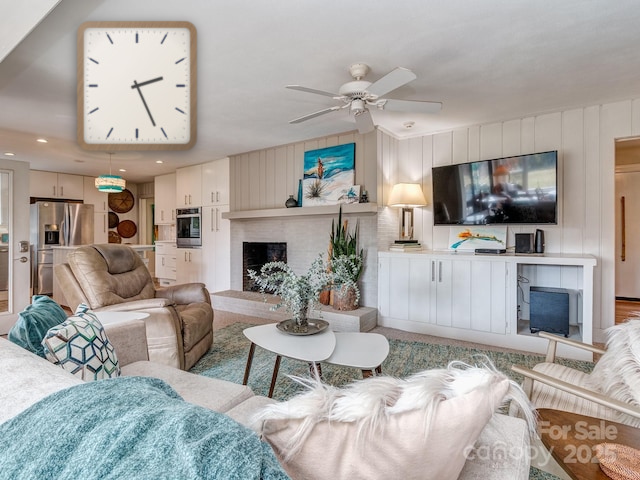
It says 2:26
